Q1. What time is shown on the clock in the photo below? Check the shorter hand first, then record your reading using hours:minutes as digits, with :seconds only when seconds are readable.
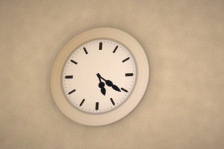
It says 5:21
